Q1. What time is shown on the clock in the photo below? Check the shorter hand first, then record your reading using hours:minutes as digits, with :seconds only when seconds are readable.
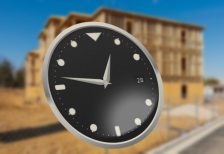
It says 12:47
